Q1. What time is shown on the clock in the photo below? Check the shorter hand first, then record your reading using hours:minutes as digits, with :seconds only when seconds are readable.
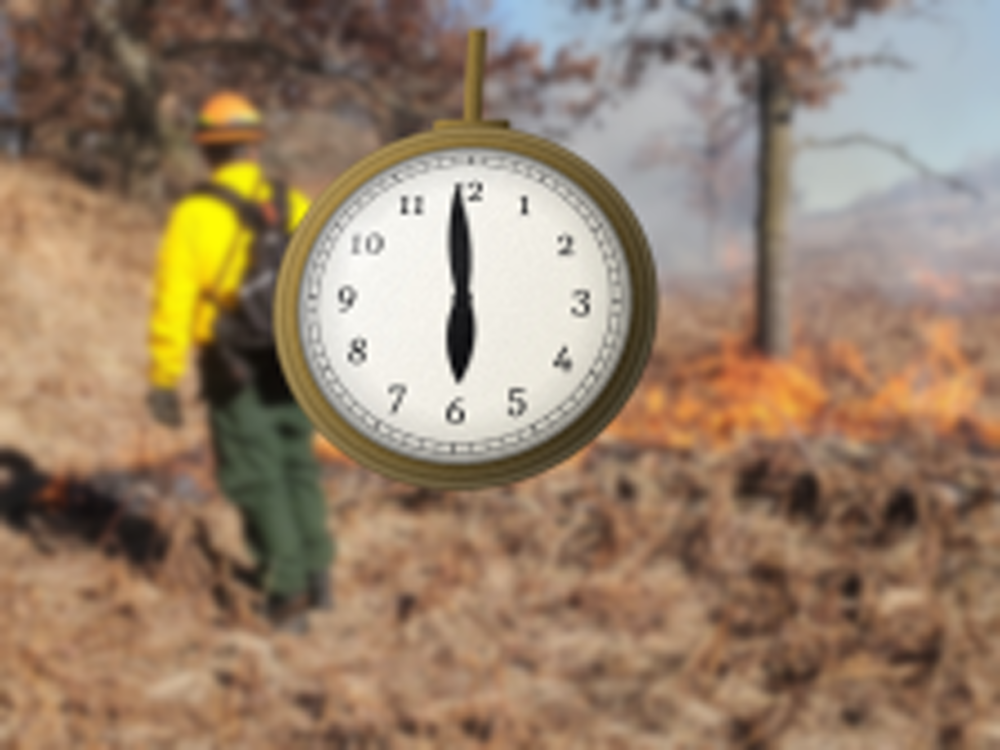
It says 5:59
